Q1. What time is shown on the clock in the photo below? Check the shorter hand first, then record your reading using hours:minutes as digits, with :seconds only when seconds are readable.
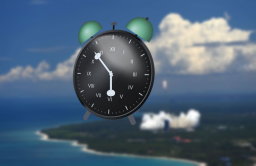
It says 5:53
